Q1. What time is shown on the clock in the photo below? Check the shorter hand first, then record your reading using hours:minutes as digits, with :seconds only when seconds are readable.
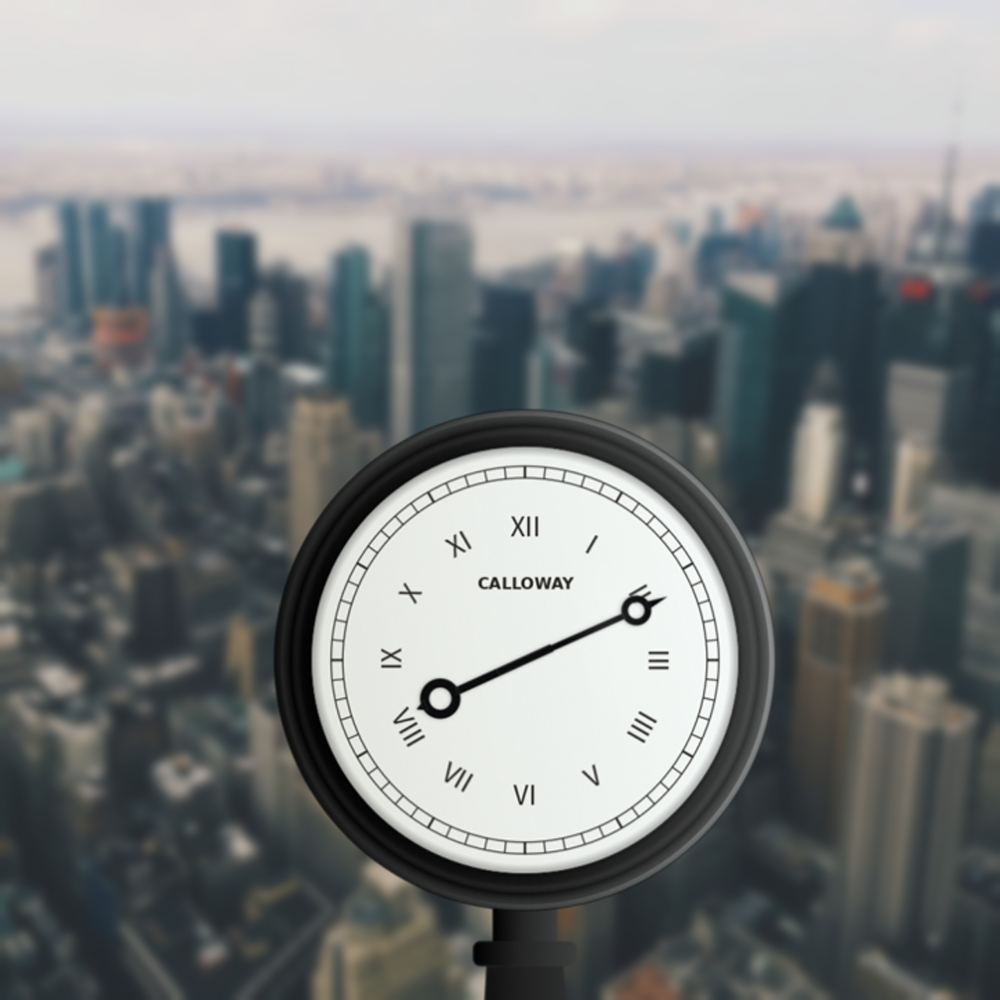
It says 8:11
